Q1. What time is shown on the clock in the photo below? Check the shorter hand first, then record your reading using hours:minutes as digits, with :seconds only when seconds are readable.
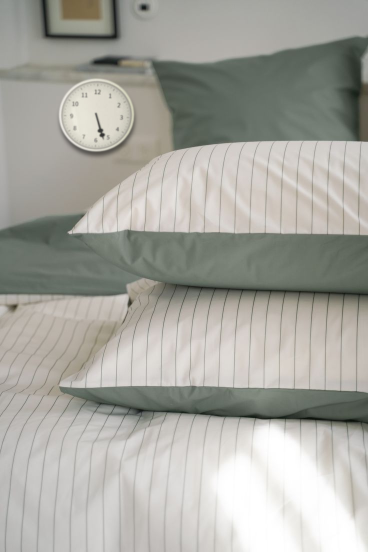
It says 5:27
